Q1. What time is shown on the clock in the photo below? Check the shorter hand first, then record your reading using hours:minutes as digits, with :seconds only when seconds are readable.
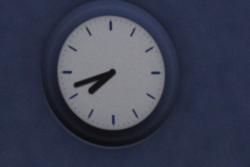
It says 7:42
